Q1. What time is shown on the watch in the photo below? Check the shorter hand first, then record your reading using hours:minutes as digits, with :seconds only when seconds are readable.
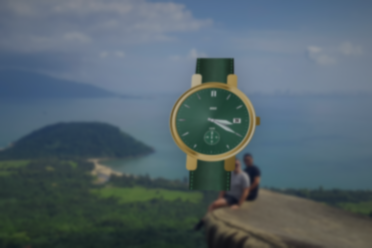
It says 3:20
